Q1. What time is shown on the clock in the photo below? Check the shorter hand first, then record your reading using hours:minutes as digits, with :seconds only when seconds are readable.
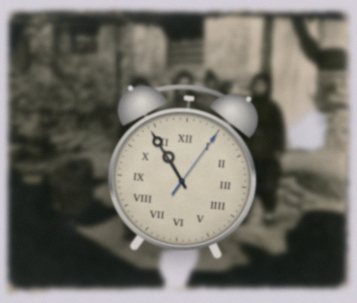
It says 10:54:05
